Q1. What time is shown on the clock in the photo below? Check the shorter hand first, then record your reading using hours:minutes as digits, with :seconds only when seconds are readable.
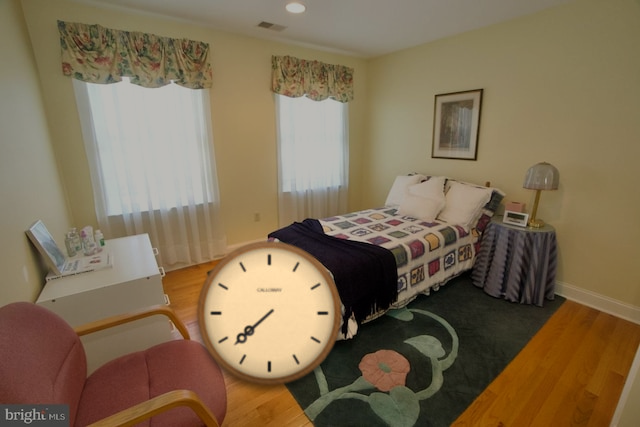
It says 7:38
